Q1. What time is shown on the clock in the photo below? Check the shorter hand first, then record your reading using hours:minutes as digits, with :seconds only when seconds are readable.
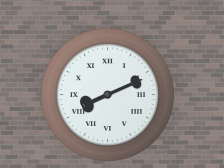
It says 8:11
